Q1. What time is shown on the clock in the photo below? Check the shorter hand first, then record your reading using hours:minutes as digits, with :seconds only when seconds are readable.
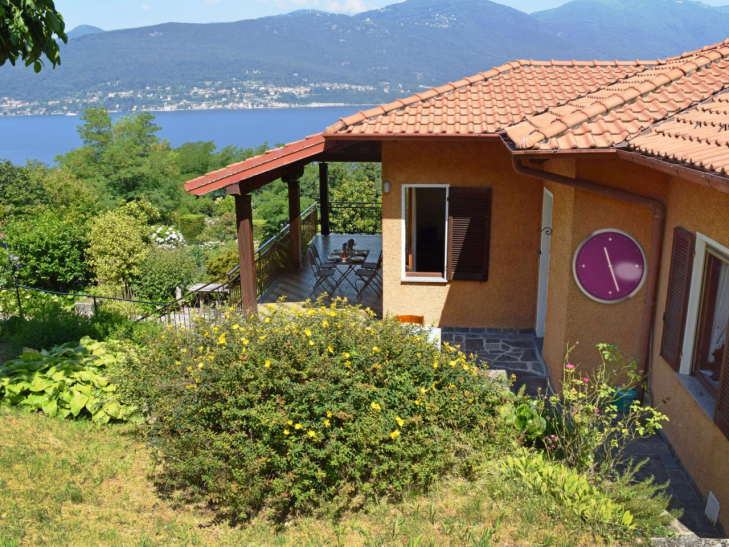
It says 11:27
